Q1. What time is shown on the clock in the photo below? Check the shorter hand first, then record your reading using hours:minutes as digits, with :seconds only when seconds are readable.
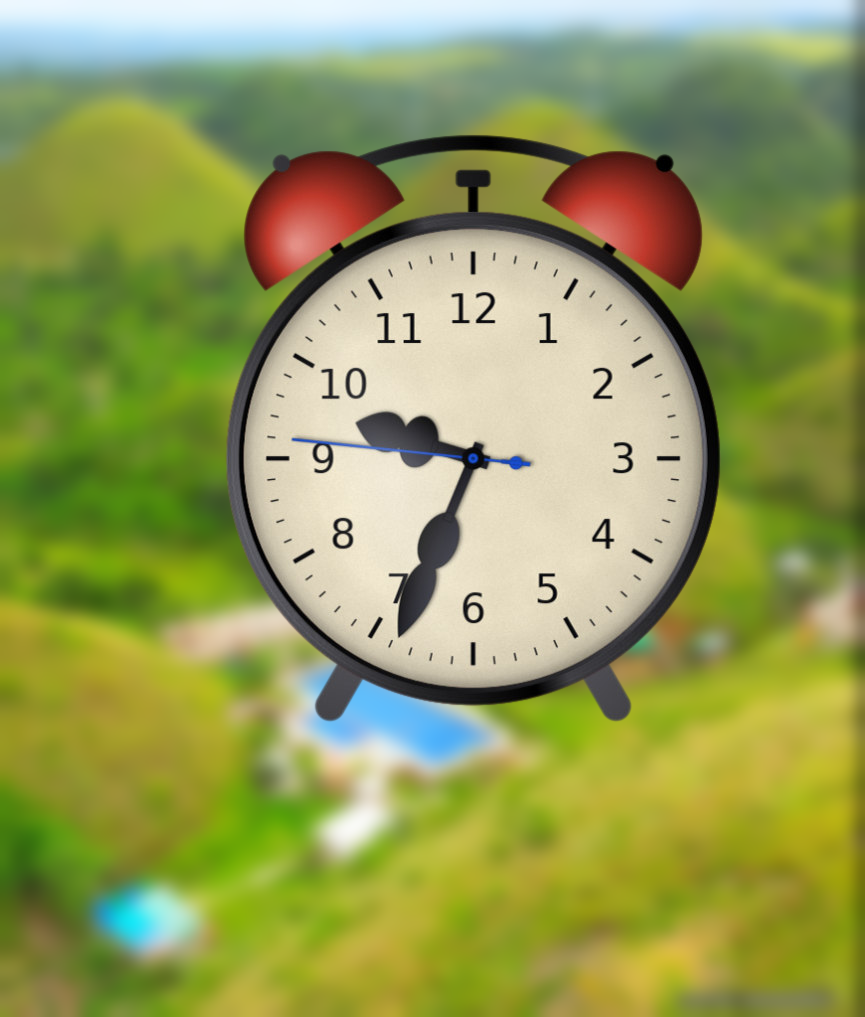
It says 9:33:46
